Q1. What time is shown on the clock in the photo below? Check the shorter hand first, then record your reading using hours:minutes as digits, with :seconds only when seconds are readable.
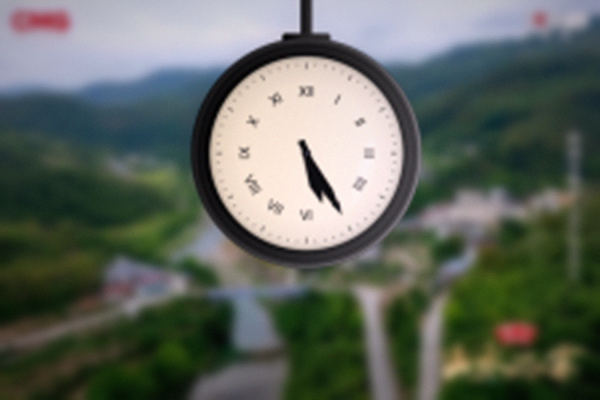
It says 5:25
